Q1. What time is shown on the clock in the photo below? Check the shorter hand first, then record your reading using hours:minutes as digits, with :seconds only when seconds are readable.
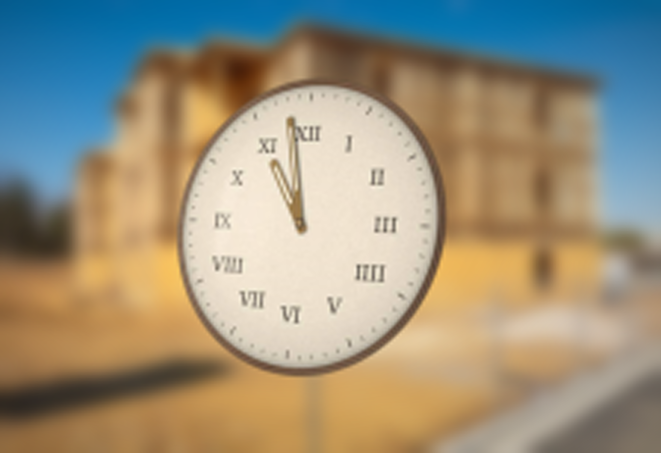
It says 10:58
